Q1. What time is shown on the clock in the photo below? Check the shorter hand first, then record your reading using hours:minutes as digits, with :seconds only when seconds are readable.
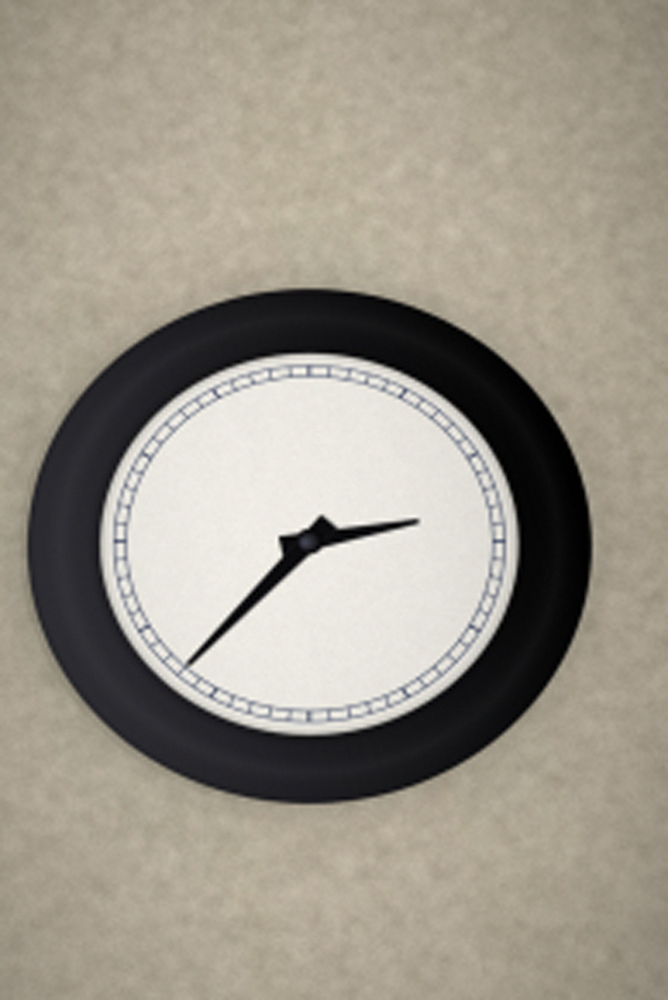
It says 2:37
